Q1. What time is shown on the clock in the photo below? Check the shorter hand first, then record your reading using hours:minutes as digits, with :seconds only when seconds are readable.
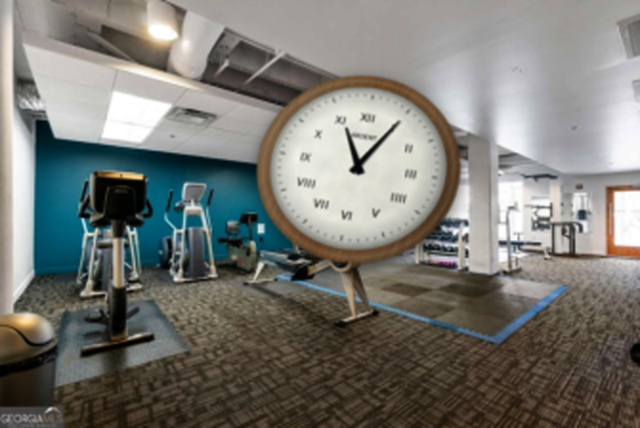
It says 11:05
